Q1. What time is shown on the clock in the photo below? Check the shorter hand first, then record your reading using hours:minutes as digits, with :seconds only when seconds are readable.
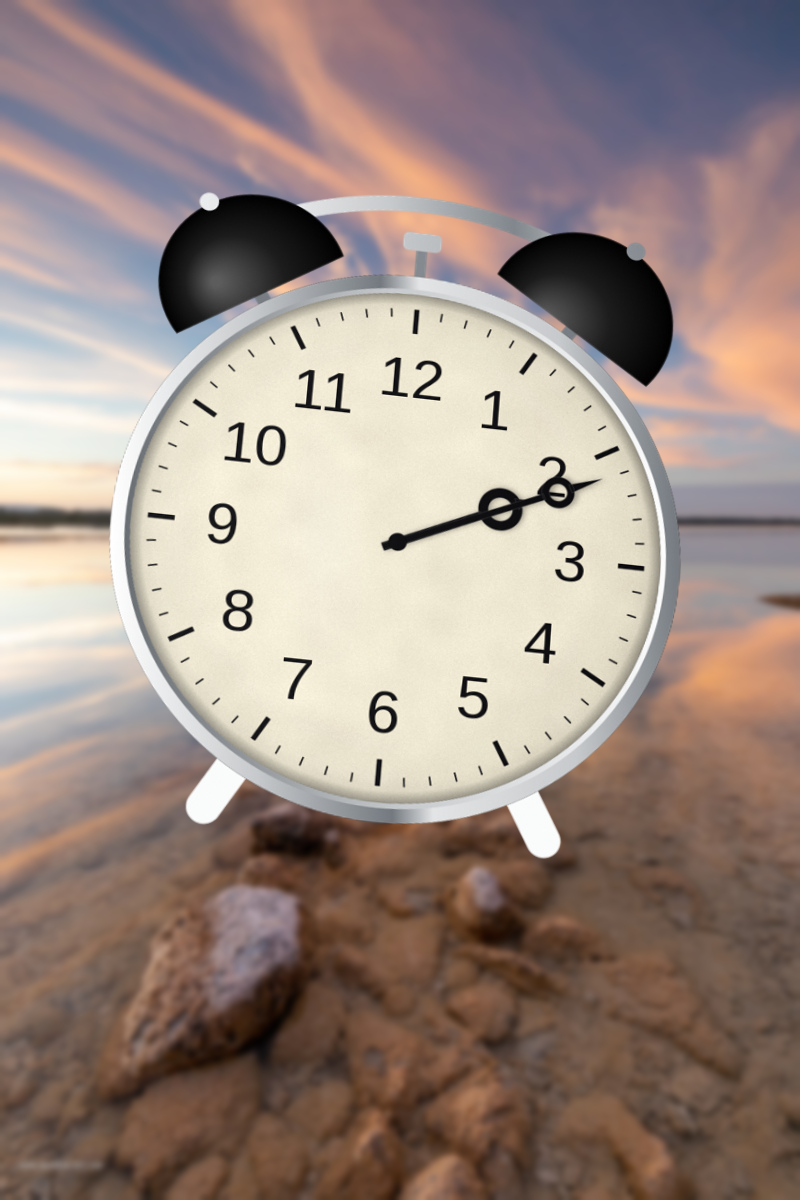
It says 2:11
